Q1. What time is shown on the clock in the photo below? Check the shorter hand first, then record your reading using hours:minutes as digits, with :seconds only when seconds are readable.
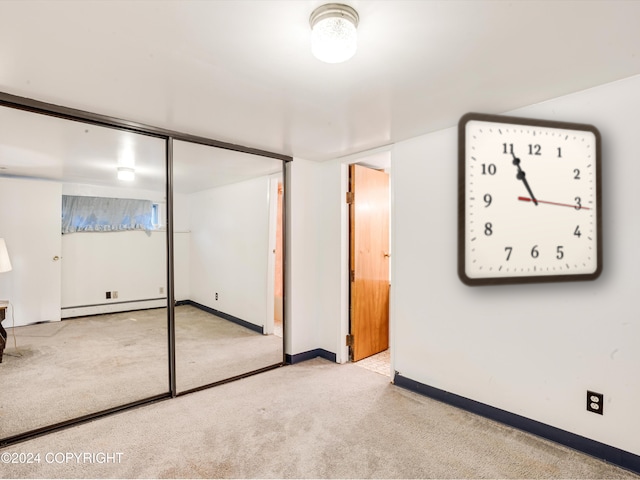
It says 10:55:16
